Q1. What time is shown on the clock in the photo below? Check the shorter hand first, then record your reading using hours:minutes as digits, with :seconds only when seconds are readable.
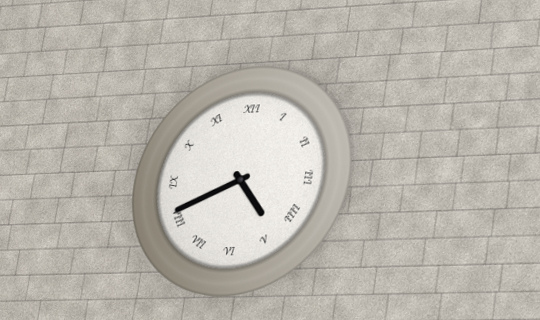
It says 4:41
